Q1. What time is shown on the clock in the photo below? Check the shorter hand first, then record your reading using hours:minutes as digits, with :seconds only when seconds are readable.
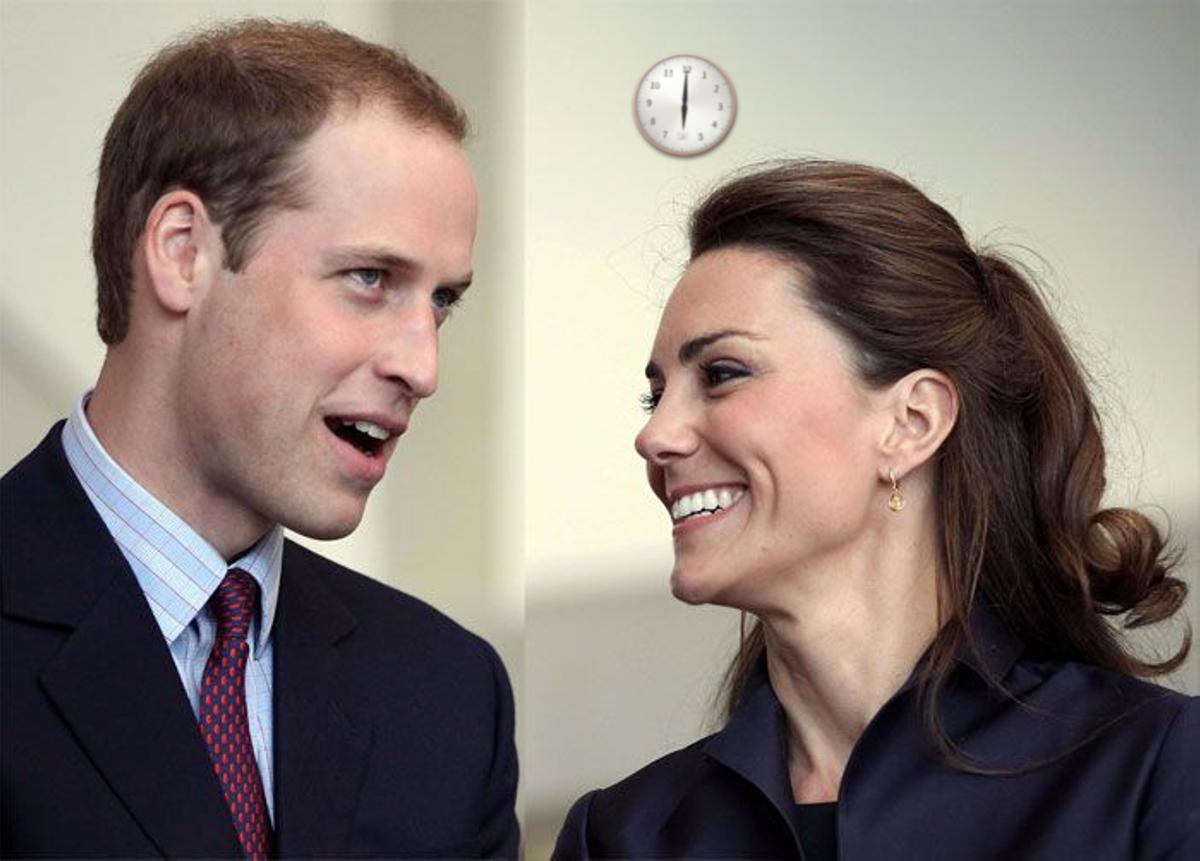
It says 6:00
